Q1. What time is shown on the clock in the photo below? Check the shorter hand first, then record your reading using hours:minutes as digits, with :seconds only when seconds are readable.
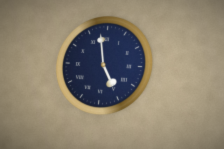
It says 4:58
